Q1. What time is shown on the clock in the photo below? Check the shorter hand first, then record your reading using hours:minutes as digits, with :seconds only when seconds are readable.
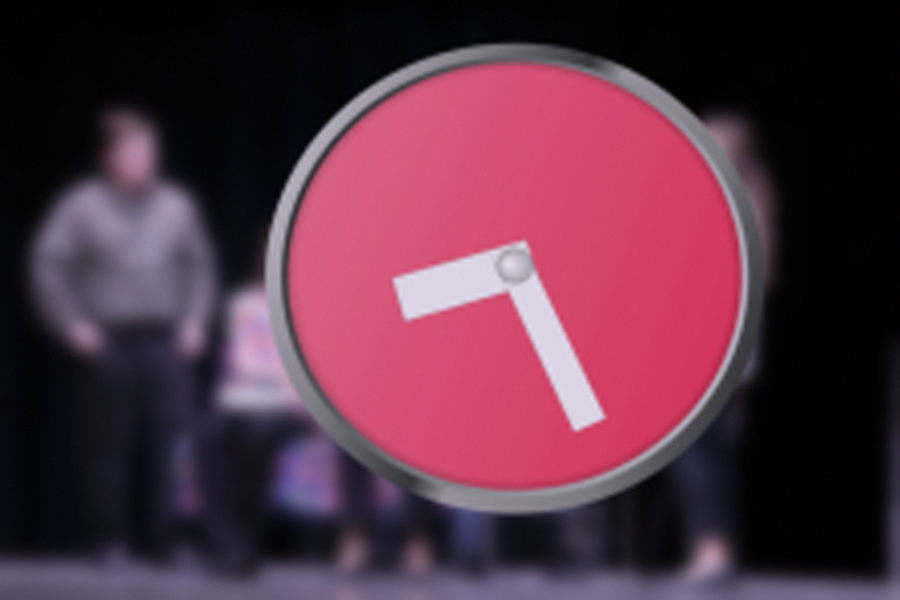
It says 8:26
